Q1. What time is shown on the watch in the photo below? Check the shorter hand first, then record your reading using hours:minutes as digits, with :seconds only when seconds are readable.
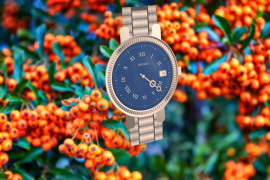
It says 4:22
